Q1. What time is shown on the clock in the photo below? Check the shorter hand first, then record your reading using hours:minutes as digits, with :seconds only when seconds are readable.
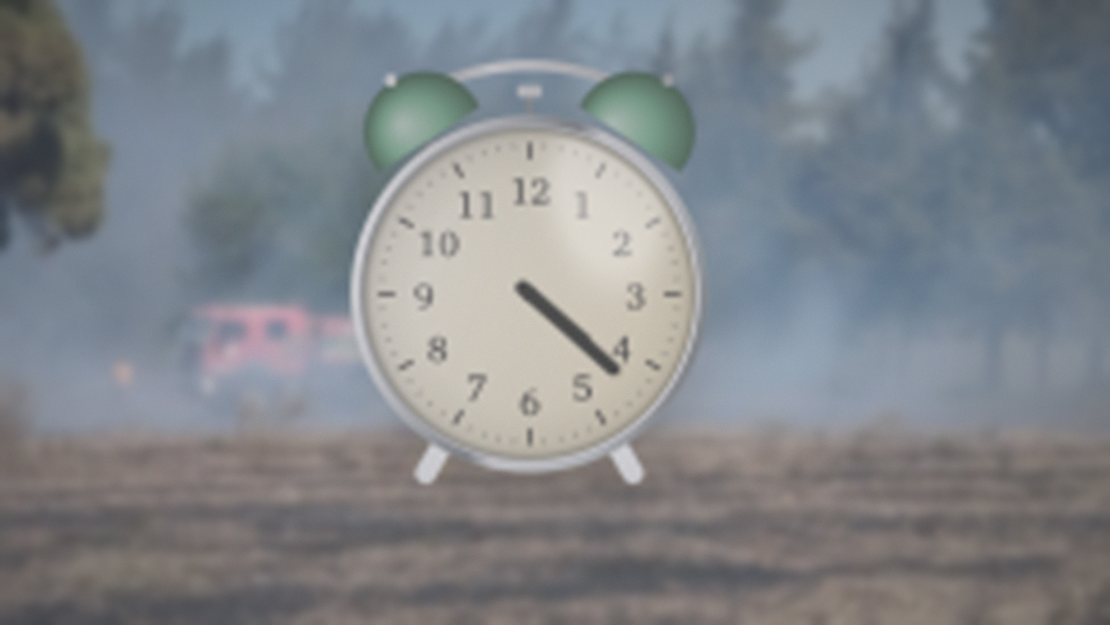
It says 4:22
